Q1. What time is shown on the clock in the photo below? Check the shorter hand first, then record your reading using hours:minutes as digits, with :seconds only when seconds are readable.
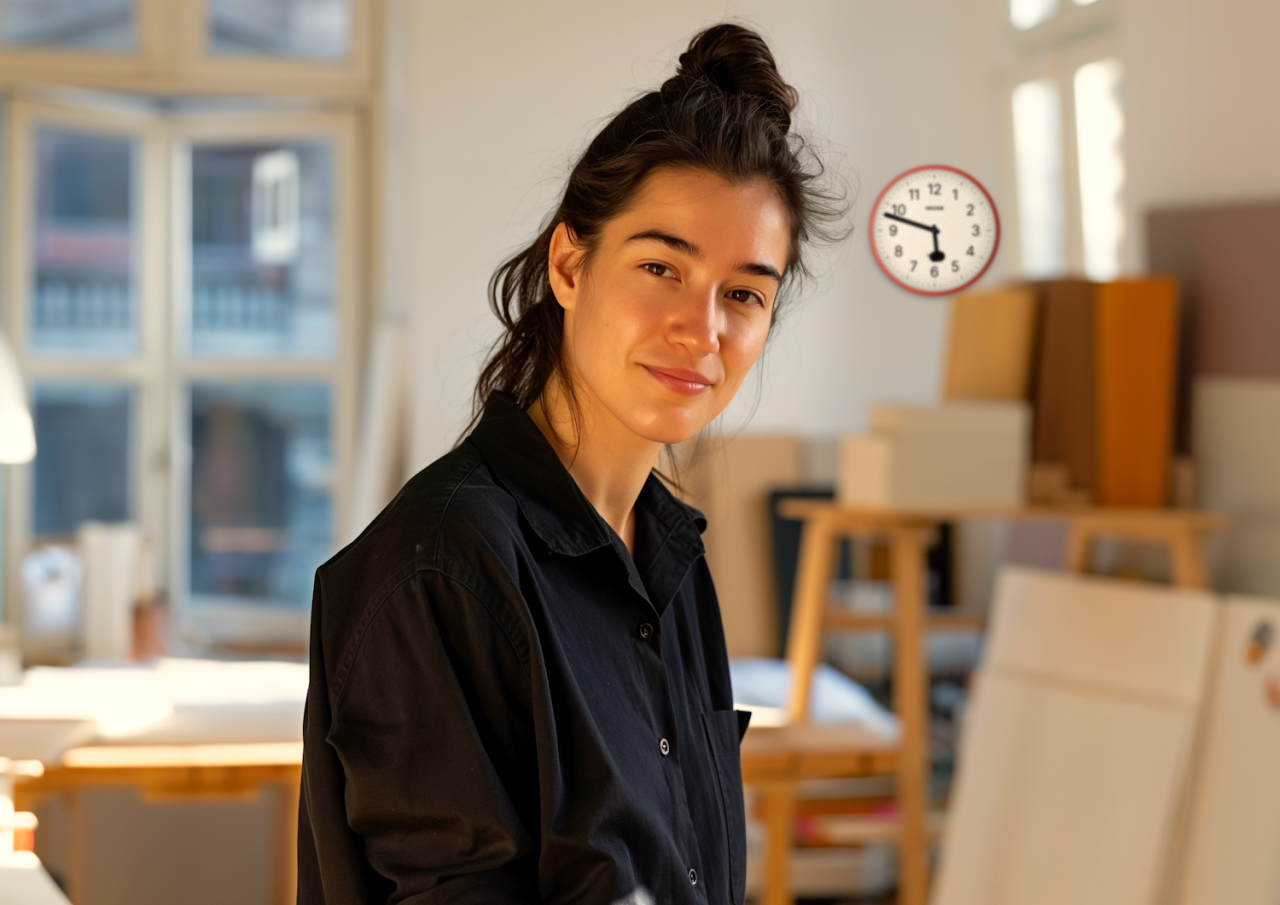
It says 5:48
